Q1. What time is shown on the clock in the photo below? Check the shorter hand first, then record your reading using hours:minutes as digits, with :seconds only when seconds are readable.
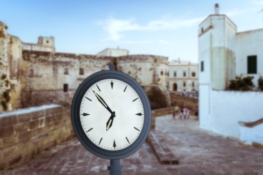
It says 6:53
